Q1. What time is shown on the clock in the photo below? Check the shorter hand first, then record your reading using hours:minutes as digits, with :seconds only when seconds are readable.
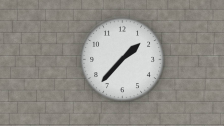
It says 1:37
